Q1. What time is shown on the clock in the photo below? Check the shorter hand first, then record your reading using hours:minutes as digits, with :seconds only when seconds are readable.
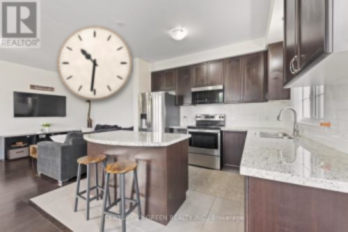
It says 10:31
